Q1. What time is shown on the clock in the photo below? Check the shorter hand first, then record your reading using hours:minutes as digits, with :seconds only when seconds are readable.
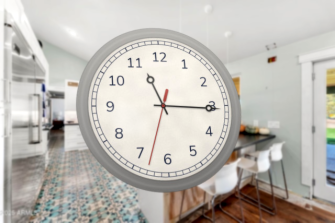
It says 11:15:33
